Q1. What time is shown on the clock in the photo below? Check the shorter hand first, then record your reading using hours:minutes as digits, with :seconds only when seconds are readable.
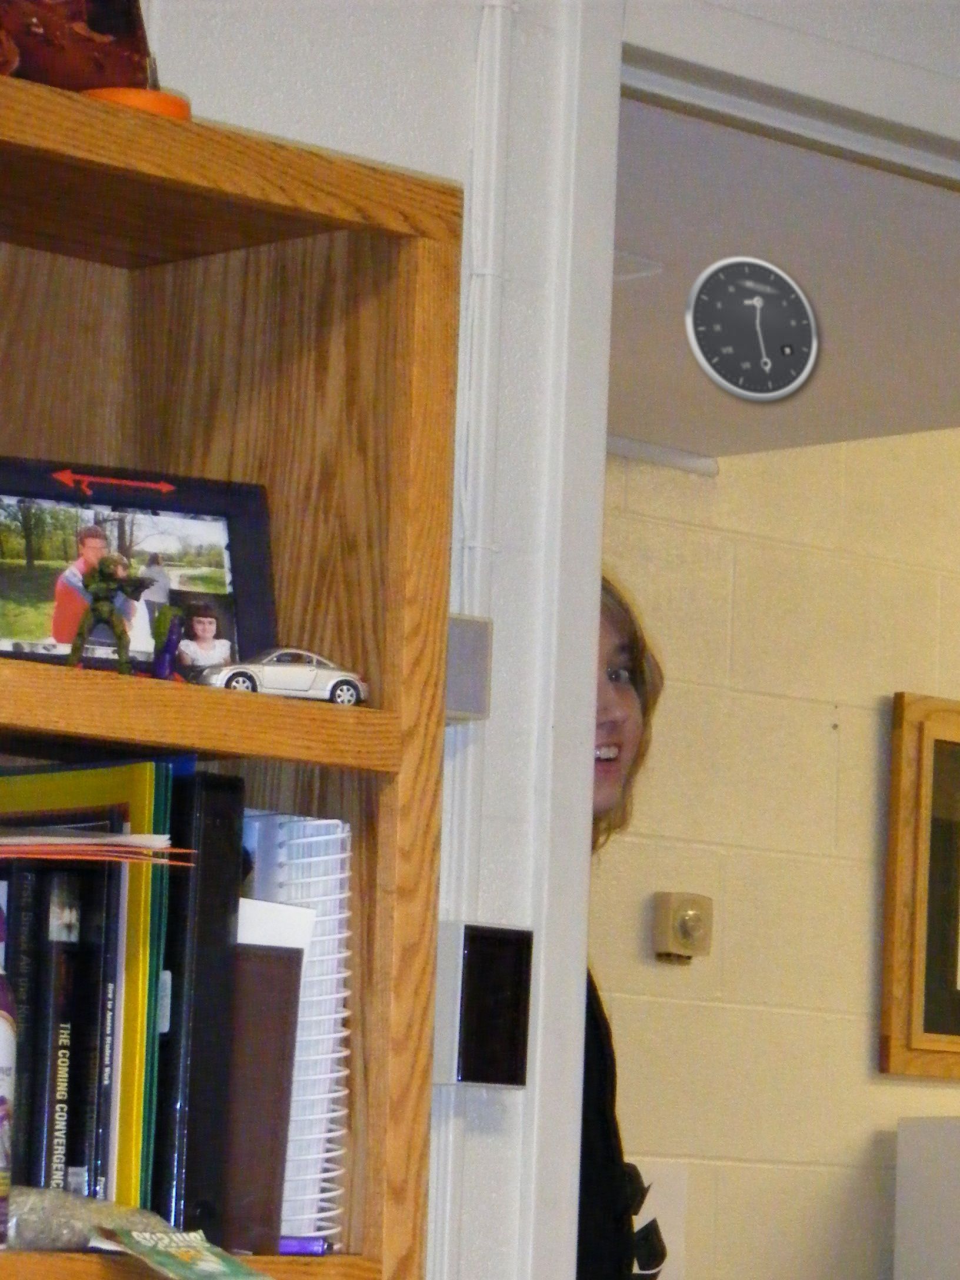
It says 12:30
